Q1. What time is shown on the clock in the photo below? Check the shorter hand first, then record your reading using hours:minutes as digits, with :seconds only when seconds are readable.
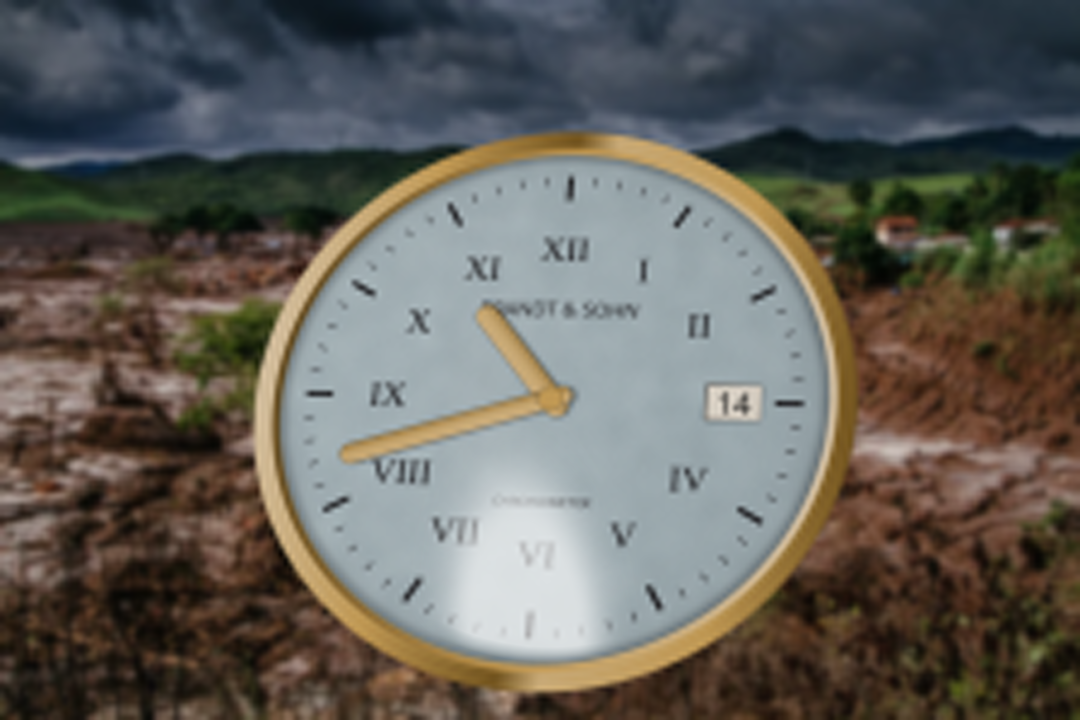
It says 10:42
